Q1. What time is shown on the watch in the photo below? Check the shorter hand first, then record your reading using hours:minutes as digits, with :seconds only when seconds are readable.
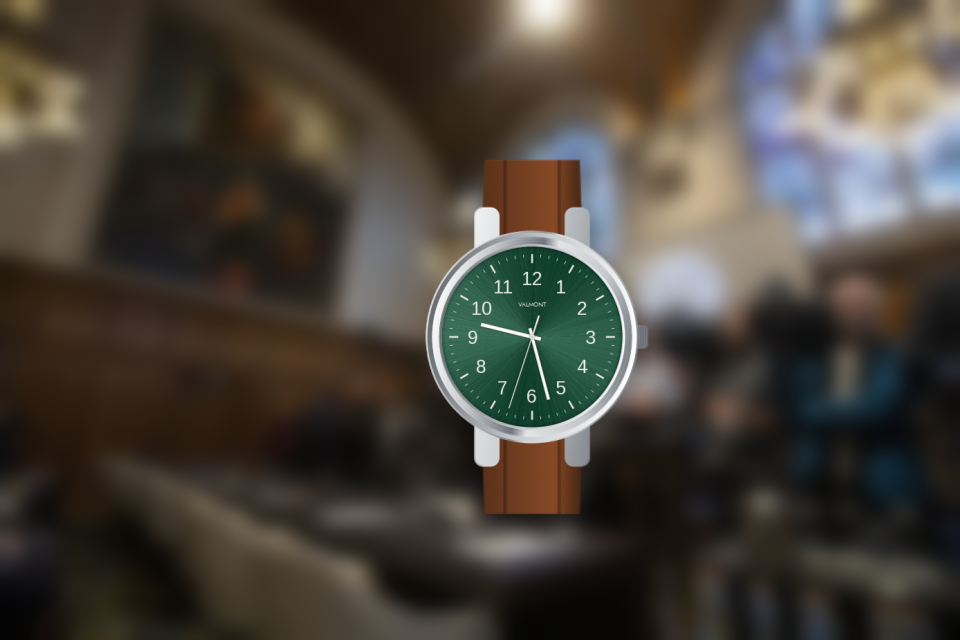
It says 9:27:33
